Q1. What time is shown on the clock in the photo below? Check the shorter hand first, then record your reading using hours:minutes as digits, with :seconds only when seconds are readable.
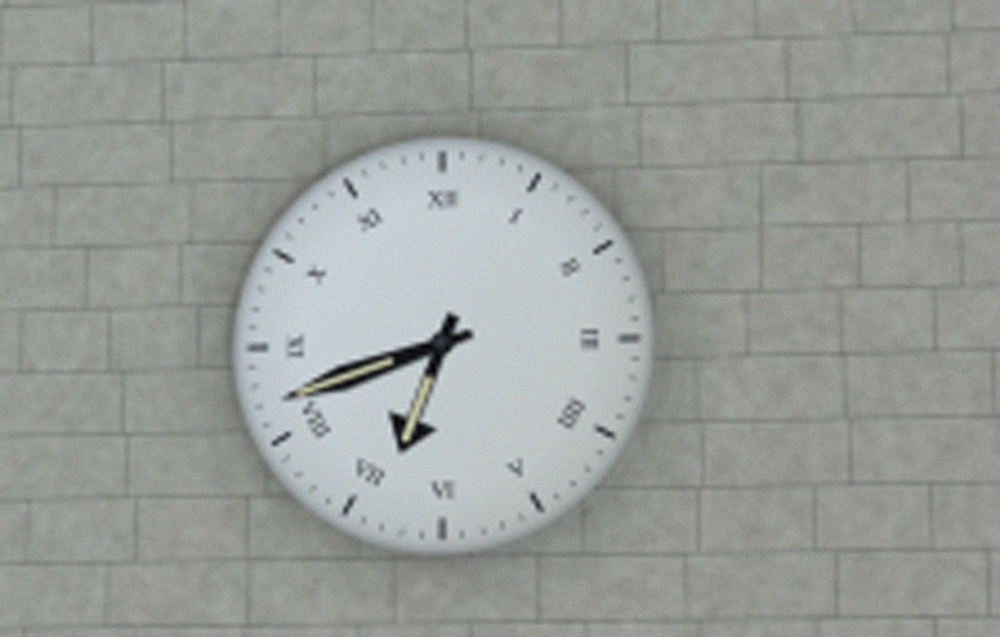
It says 6:42
